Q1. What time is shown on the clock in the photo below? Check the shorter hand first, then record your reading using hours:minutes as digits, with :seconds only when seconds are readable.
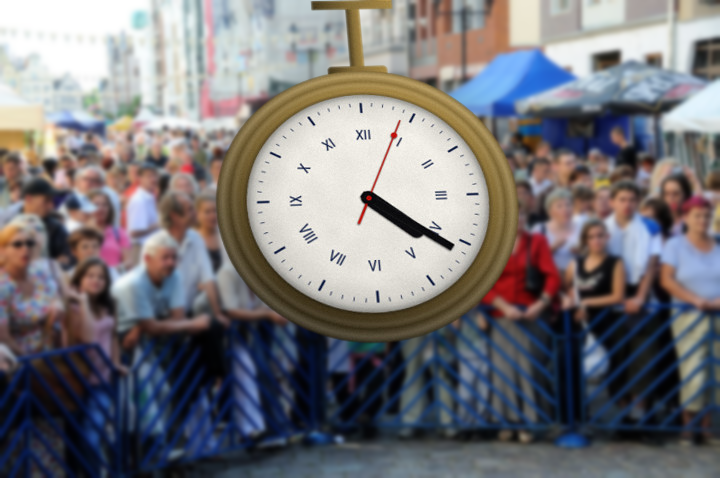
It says 4:21:04
